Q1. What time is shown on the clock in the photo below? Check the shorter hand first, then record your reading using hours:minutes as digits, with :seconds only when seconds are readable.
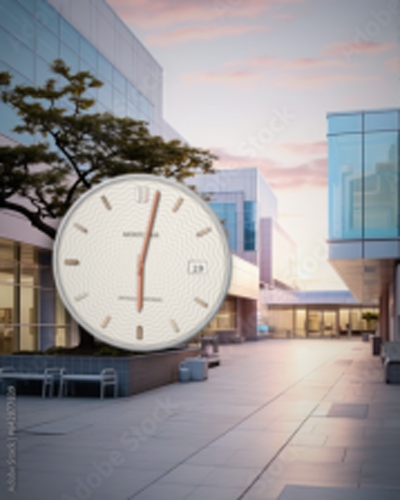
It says 6:02
